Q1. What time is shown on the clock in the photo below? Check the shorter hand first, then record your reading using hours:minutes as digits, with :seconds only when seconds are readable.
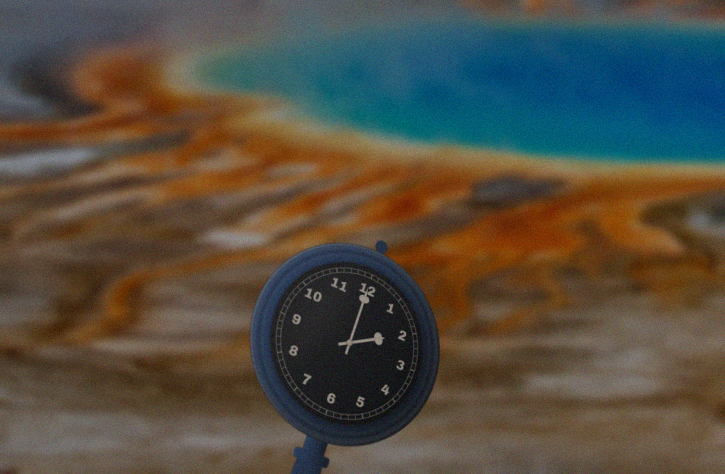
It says 2:00
